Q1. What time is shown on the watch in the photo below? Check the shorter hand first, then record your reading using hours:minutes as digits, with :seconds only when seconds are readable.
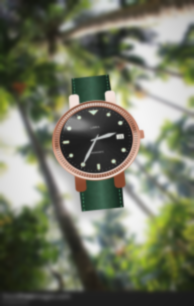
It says 2:35
